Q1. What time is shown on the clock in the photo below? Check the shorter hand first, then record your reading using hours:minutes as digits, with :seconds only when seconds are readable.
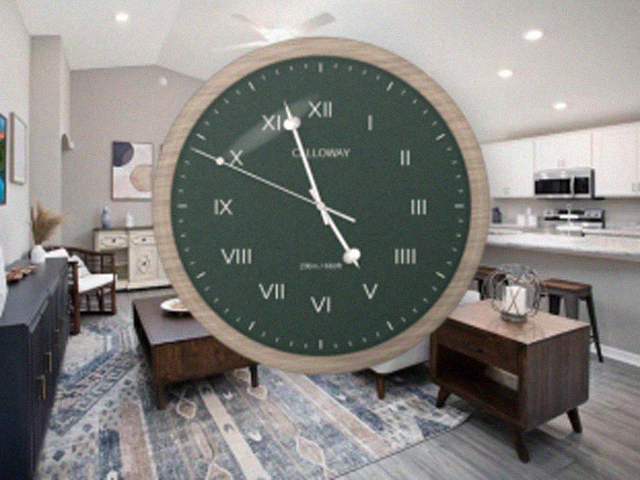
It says 4:56:49
